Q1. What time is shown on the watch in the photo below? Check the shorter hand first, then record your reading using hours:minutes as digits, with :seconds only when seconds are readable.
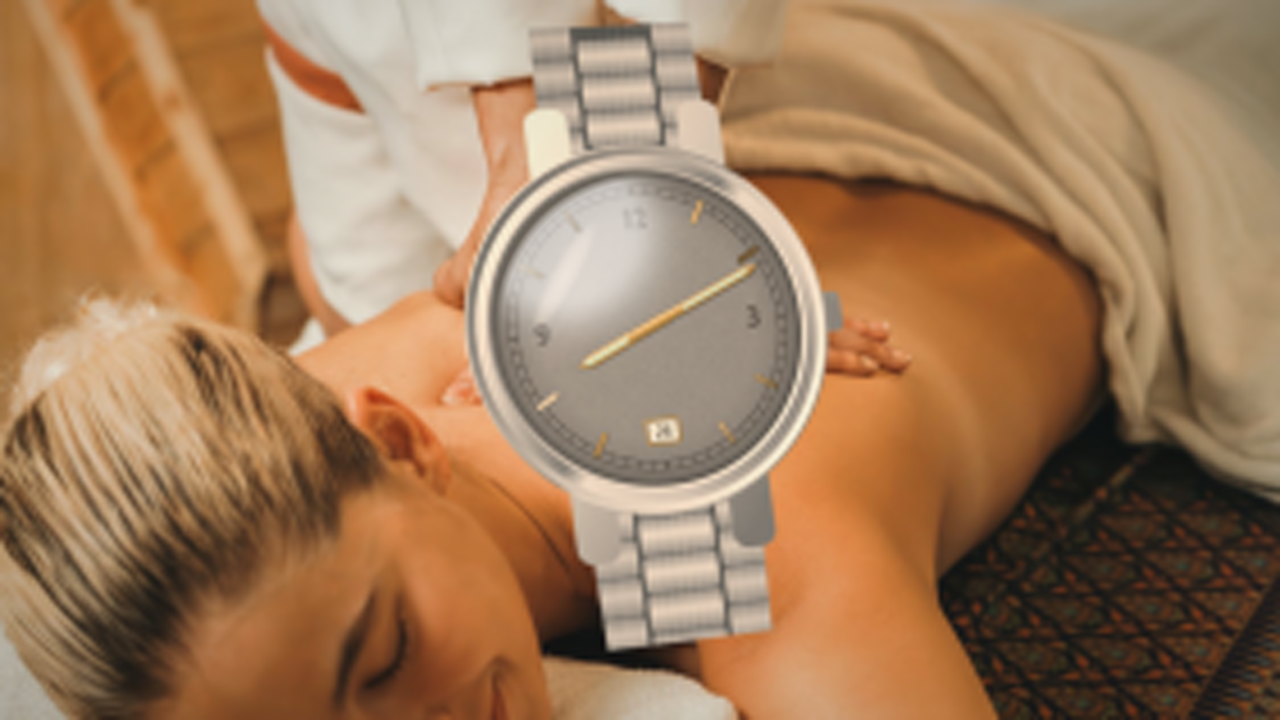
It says 8:11
